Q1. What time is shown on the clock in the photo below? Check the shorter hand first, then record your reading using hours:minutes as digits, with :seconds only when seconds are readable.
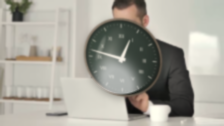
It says 12:47
